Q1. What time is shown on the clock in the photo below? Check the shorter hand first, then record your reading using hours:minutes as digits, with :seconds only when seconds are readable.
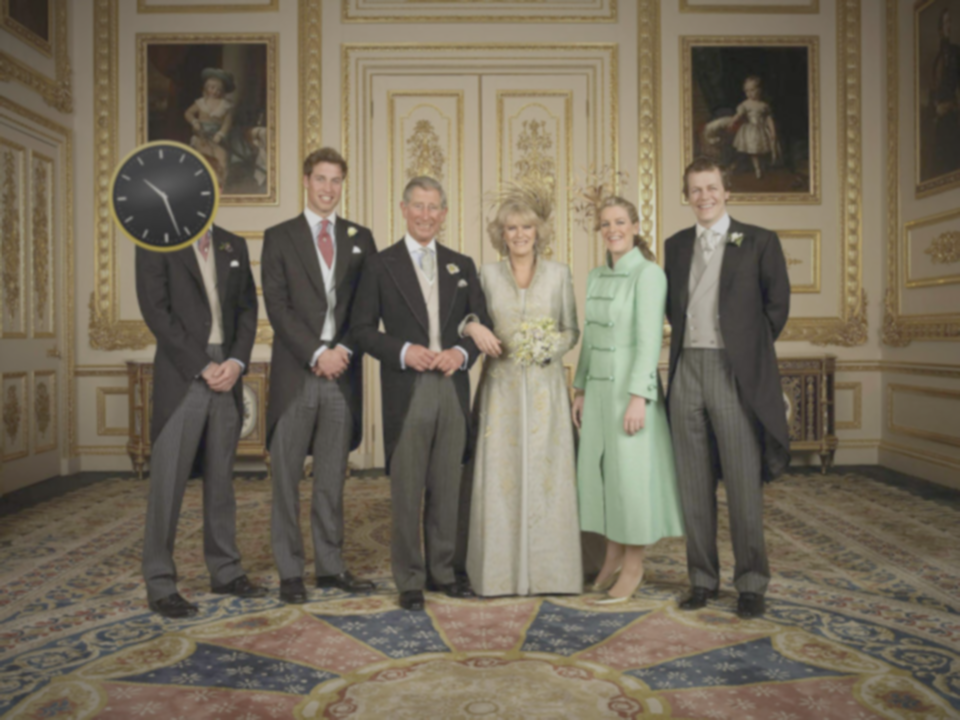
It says 10:27
